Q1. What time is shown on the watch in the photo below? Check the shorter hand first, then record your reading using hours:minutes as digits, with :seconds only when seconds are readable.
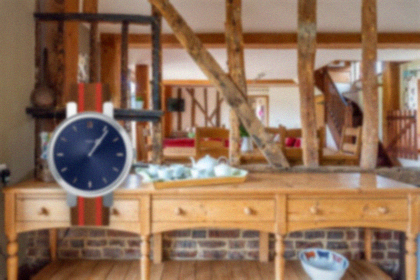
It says 1:06
